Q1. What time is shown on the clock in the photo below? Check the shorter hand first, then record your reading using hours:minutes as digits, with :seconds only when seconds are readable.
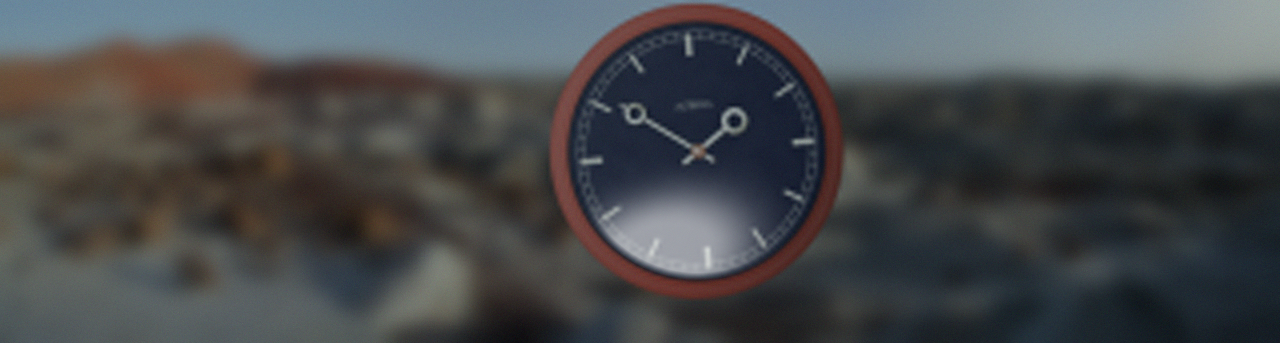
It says 1:51
